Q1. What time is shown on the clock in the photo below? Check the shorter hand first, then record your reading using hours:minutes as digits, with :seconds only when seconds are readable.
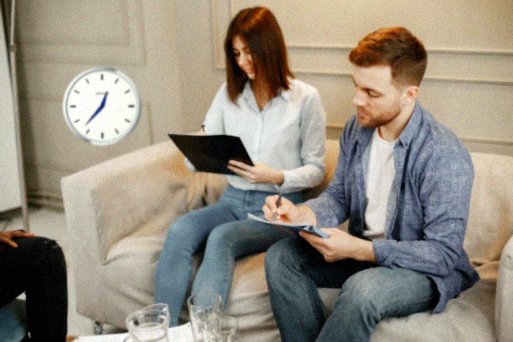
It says 12:37
